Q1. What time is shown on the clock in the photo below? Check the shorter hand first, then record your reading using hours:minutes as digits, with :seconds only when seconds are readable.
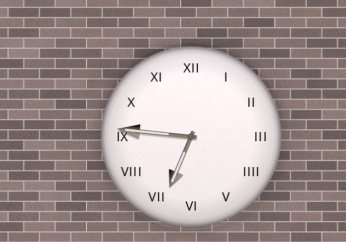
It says 6:46
